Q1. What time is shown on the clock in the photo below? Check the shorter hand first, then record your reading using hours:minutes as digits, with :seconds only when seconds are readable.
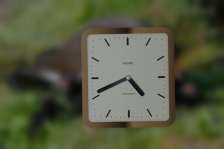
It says 4:41
